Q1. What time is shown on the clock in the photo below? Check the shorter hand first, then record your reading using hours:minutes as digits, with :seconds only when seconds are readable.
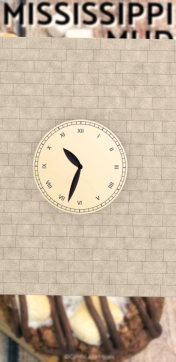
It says 10:33
